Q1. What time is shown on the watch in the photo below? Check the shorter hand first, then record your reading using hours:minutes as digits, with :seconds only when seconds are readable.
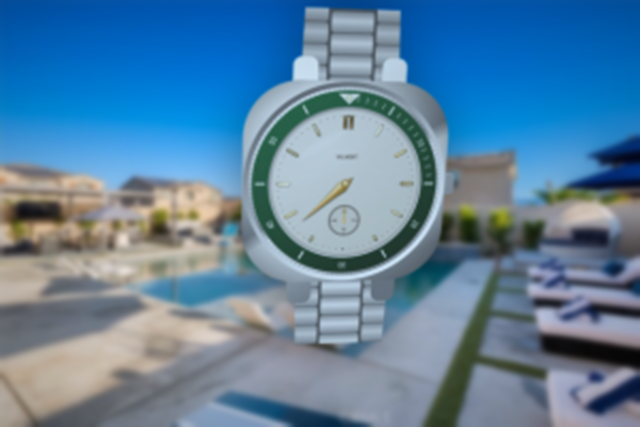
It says 7:38
